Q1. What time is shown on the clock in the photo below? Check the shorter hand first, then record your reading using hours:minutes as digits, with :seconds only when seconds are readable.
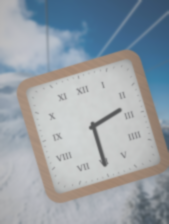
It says 2:30
